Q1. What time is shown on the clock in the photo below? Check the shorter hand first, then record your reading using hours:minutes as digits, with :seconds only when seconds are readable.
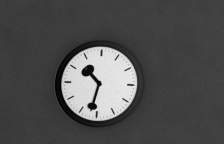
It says 10:32
